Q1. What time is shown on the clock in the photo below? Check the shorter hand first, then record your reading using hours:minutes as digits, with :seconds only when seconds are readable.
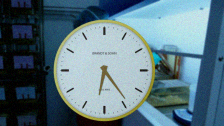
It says 6:24
